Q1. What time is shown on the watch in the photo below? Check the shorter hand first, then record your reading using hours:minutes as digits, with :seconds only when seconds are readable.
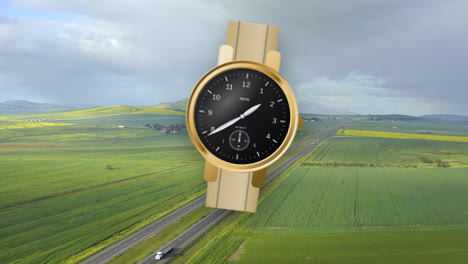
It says 1:39
